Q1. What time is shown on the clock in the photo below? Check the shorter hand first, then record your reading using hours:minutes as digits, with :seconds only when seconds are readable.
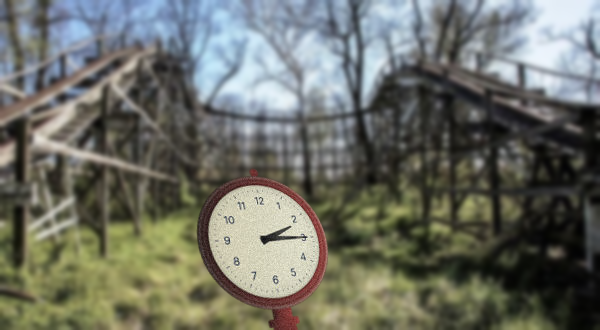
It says 2:15
